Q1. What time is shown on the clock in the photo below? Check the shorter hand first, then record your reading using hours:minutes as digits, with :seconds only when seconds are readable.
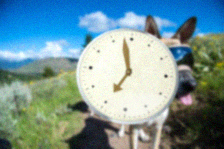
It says 6:58
